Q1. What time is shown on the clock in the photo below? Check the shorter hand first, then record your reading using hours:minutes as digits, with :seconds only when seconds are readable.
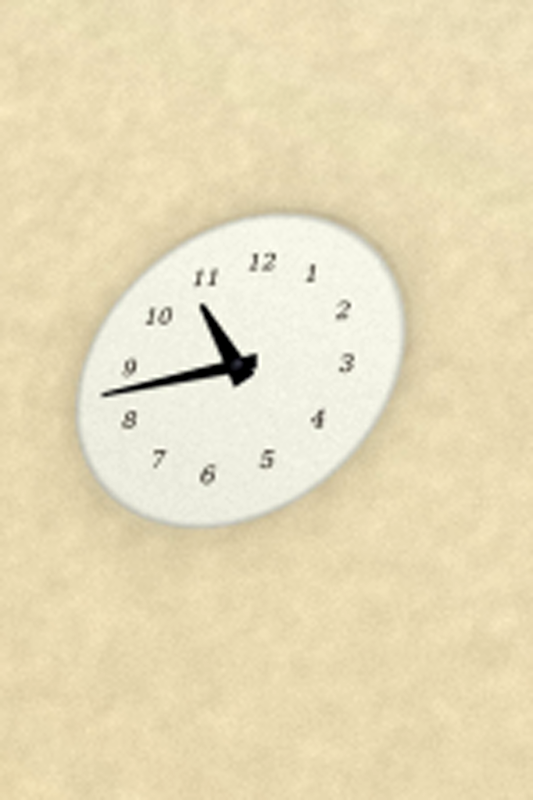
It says 10:43
